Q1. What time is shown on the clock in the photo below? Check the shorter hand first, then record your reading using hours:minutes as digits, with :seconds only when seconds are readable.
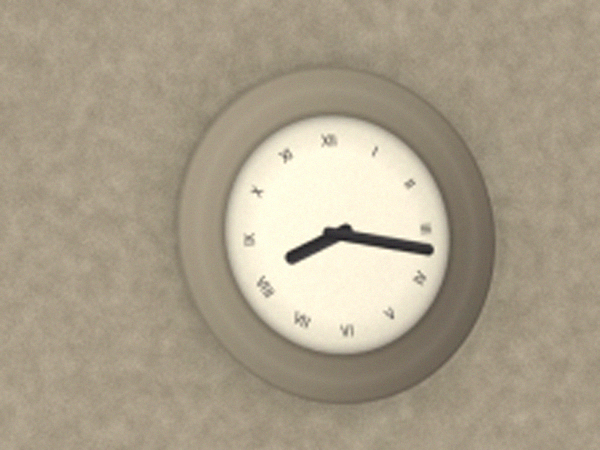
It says 8:17
